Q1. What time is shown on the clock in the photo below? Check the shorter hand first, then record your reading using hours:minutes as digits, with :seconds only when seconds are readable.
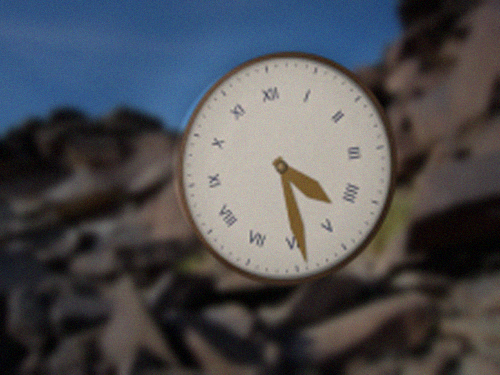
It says 4:29
